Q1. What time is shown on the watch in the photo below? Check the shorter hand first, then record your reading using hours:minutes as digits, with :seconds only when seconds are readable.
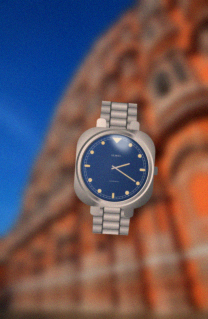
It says 2:20
